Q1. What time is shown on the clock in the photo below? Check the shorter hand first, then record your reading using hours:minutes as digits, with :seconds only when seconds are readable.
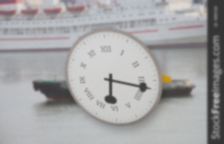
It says 6:17
